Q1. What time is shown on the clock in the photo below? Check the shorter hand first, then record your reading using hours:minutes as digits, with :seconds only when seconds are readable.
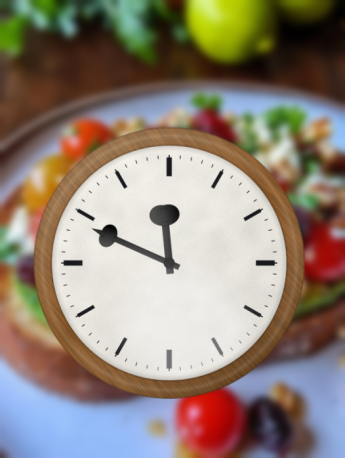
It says 11:49
